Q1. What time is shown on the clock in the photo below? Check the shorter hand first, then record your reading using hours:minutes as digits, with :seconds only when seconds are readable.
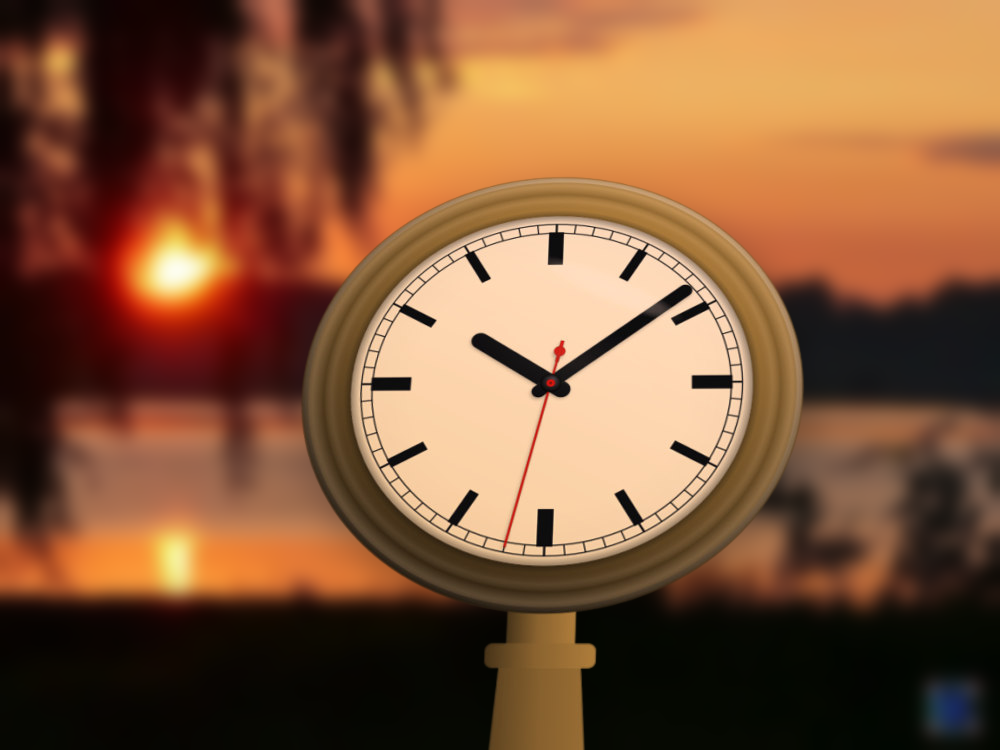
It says 10:08:32
